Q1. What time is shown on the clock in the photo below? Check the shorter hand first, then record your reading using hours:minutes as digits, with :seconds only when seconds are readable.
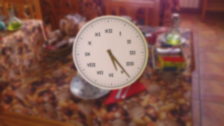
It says 5:24
